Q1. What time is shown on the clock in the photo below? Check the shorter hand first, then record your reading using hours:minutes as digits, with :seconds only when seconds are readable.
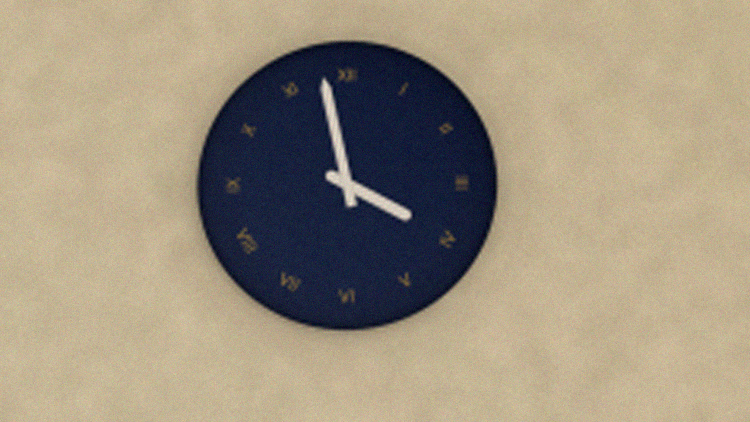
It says 3:58
